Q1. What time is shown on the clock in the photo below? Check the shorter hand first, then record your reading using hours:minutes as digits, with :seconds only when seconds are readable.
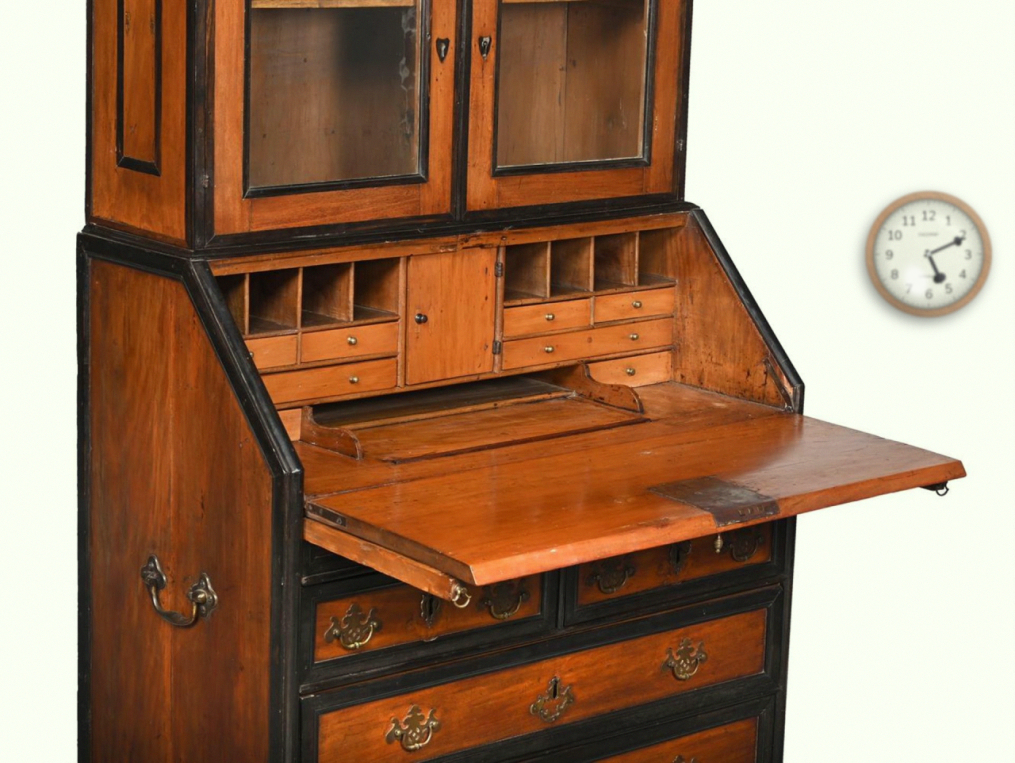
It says 5:11
